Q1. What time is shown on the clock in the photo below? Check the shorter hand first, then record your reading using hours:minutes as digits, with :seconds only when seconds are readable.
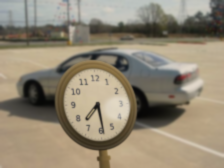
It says 7:29
